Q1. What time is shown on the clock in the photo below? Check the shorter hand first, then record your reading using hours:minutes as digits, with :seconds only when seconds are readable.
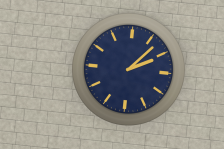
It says 2:07
